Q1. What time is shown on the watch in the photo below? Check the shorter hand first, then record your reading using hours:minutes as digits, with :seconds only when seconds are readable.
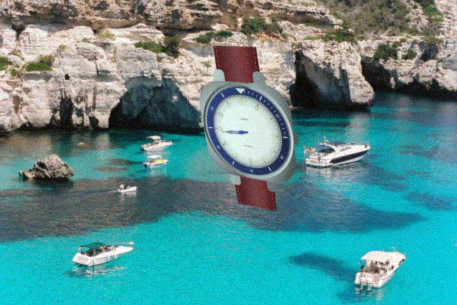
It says 8:44
